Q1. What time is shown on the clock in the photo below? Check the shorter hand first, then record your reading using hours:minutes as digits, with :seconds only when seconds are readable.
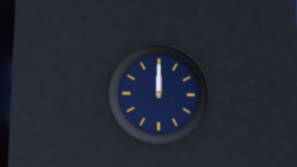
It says 12:00
